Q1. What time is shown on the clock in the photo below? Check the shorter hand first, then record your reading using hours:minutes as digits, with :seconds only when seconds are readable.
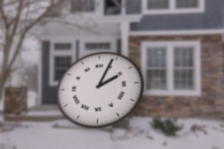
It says 2:04
